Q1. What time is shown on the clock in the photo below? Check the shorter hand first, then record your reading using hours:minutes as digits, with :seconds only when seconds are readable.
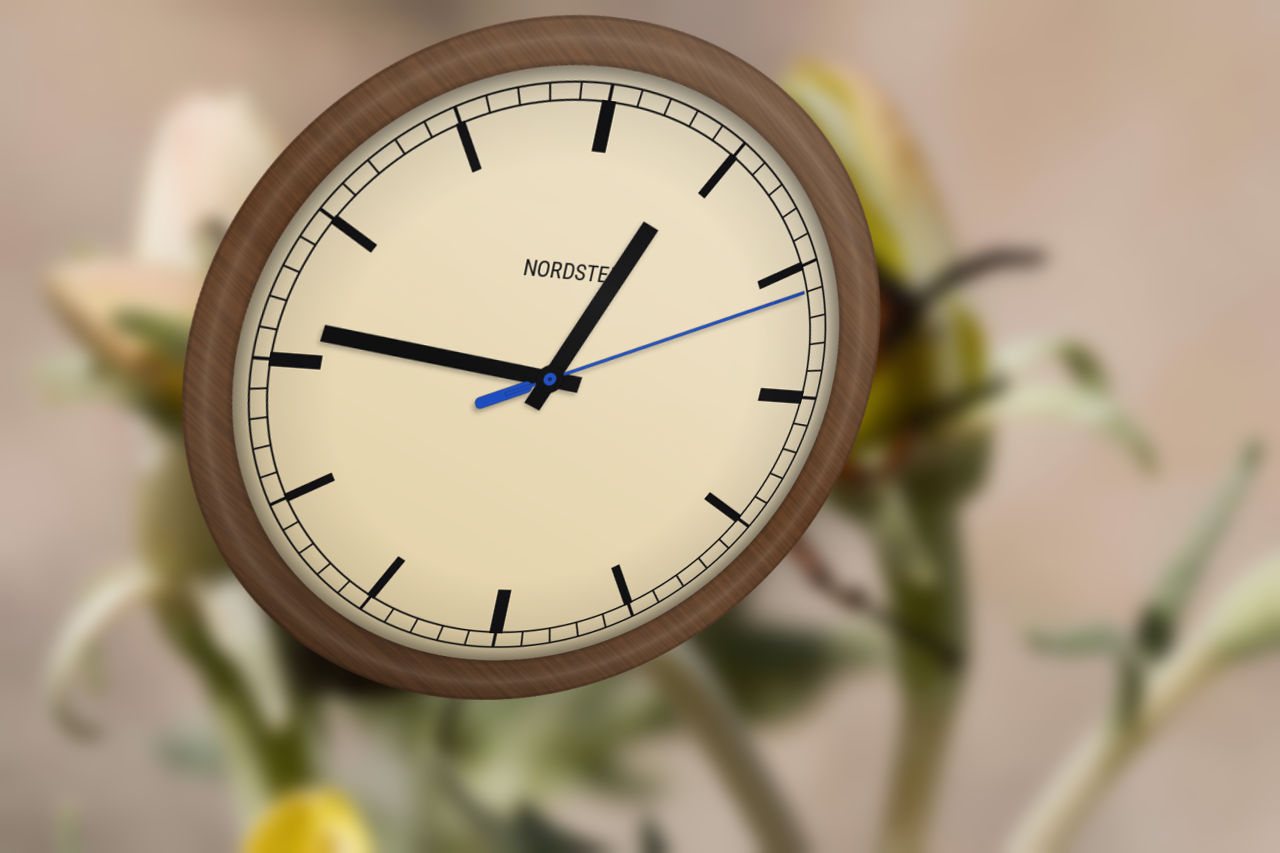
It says 12:46:11
